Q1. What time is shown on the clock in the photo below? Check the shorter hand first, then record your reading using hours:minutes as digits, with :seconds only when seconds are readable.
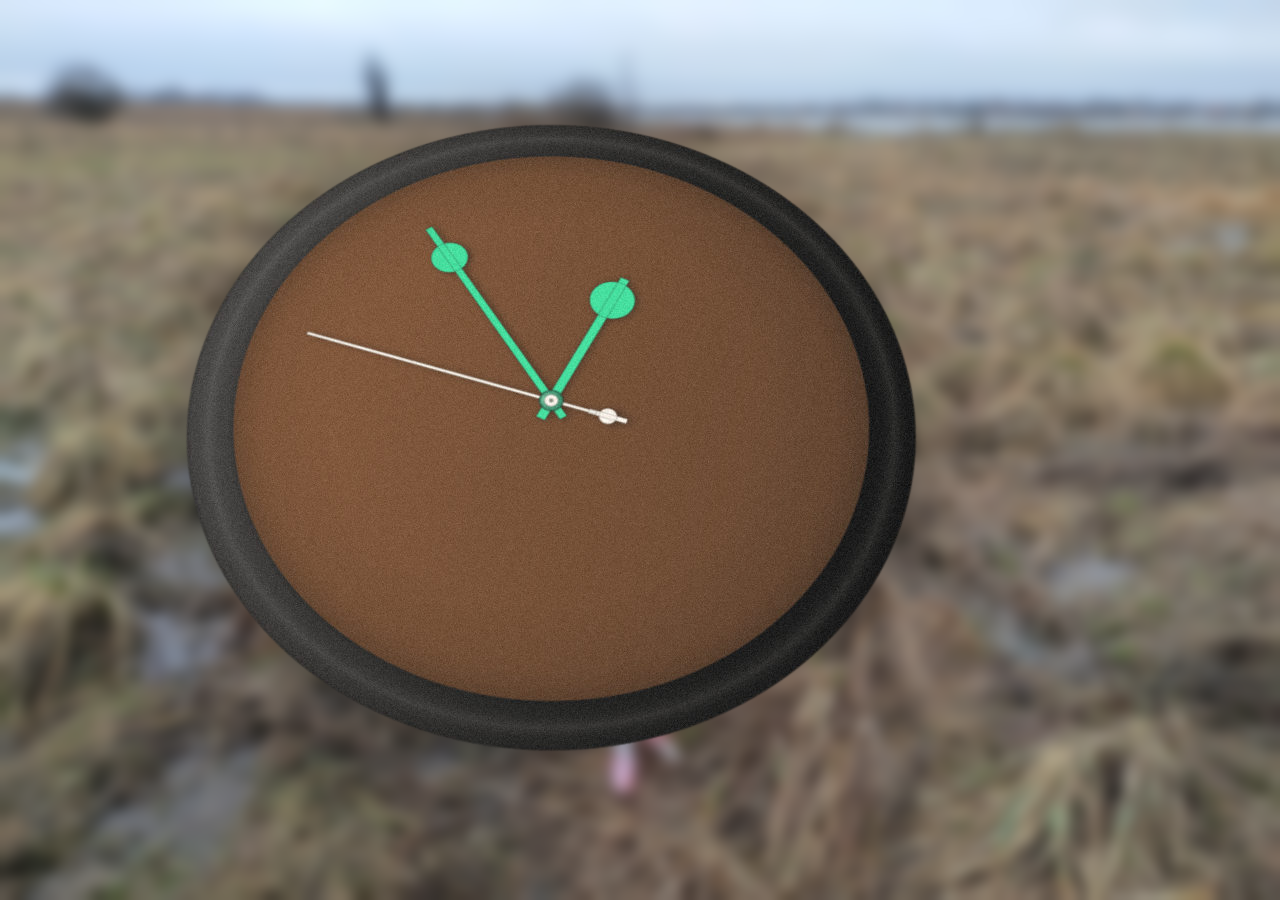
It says 12:54:48
